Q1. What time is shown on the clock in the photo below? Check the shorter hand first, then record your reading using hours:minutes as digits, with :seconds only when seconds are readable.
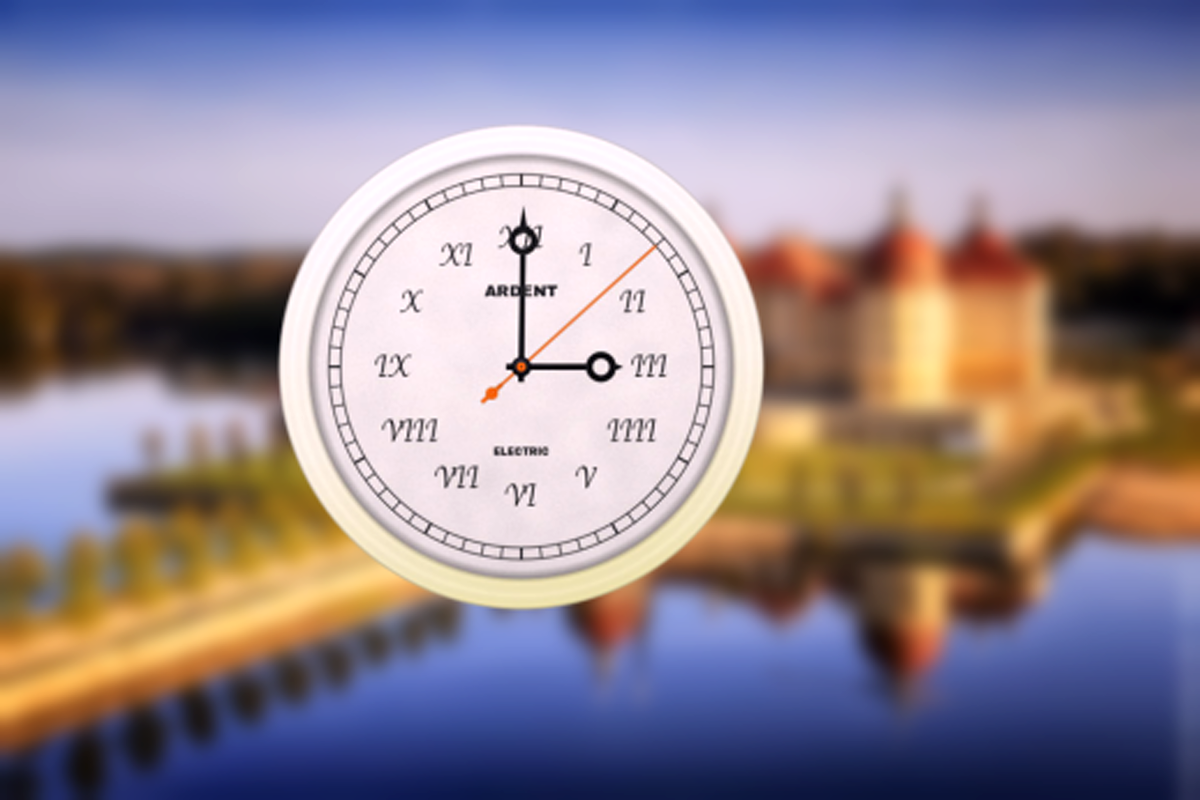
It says 3:00:08
